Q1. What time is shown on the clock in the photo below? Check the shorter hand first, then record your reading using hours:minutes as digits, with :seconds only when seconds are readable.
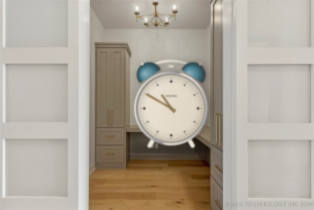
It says 10:50
